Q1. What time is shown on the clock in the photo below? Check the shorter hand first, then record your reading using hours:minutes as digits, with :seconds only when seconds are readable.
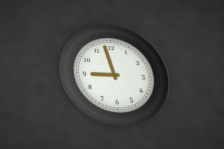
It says 8:58
